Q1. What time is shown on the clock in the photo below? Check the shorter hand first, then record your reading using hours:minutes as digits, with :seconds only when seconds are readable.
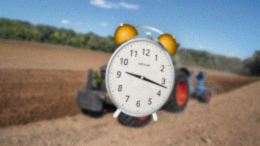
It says 9:17
